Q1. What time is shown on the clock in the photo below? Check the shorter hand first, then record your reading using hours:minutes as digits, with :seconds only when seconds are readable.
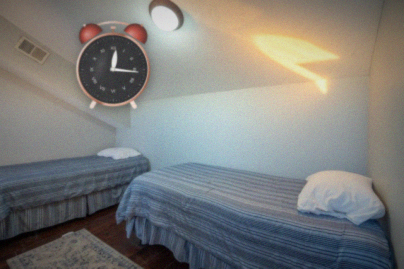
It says 12:16
